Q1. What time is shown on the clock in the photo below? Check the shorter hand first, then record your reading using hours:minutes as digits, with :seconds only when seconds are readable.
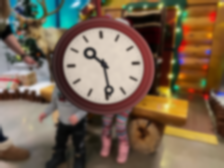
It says 10:29
